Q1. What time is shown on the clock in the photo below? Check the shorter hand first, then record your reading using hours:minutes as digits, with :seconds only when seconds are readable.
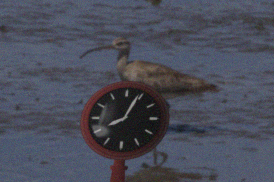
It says 8:04
